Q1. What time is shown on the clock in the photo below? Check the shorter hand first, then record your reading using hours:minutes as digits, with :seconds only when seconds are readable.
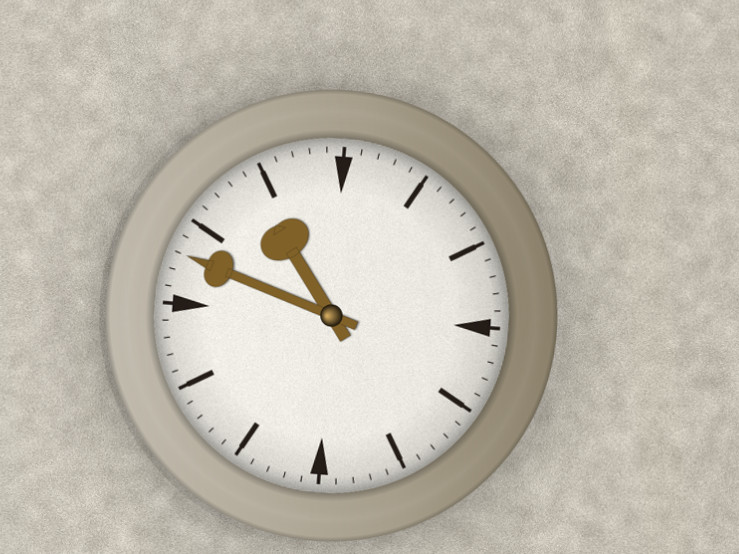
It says 10:48
